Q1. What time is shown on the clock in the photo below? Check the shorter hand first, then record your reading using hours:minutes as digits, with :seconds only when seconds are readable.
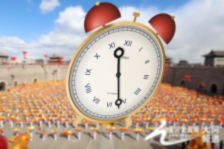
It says 11:27
